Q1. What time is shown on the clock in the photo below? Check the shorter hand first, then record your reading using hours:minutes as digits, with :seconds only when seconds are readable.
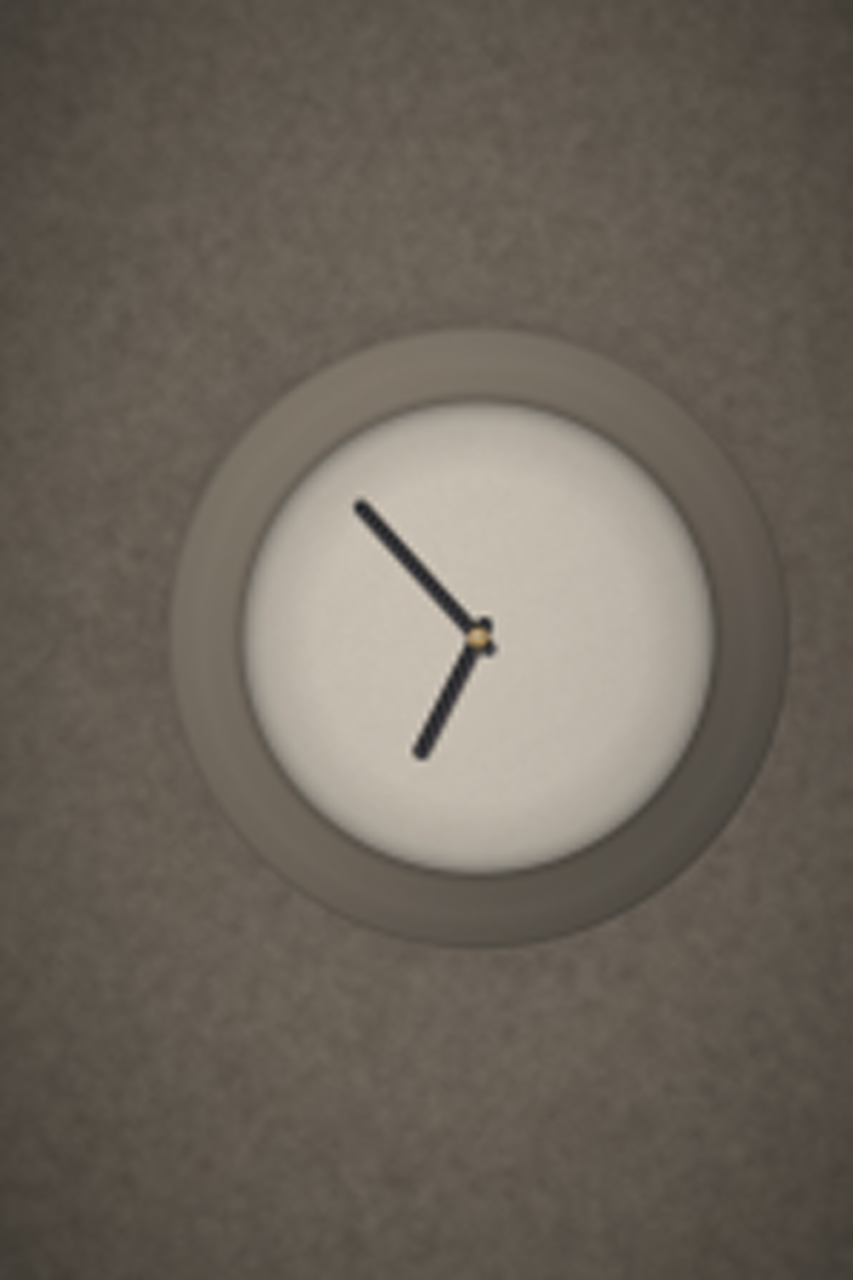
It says 6:53
